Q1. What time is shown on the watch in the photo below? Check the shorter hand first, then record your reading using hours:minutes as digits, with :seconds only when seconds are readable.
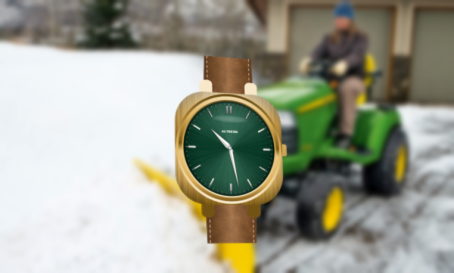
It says 10:28
